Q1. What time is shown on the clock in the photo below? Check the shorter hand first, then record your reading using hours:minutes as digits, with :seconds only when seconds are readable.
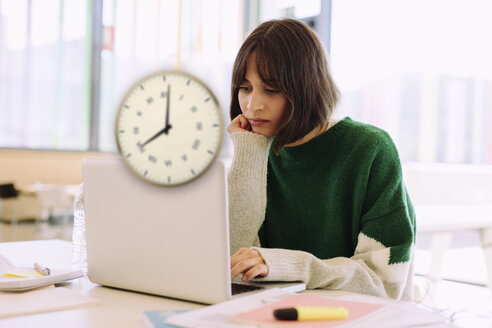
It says 8:01
